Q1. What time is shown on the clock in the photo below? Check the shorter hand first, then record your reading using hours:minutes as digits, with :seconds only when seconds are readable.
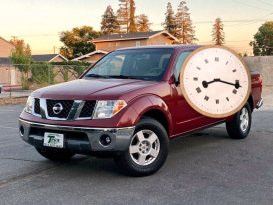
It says 8:17
